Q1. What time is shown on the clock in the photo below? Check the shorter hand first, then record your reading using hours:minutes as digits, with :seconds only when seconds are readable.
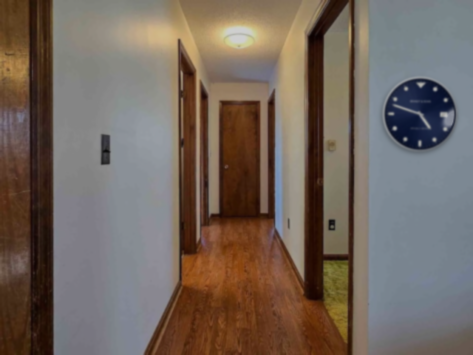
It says 4:48
